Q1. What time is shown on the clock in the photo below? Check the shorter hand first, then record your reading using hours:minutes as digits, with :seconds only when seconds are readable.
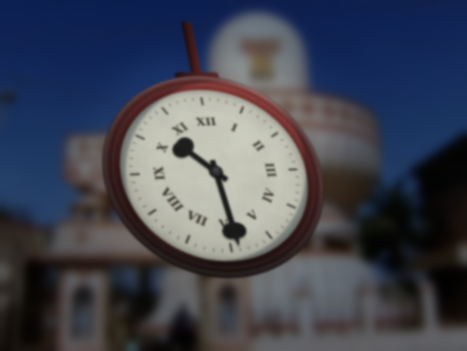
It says 10:29
